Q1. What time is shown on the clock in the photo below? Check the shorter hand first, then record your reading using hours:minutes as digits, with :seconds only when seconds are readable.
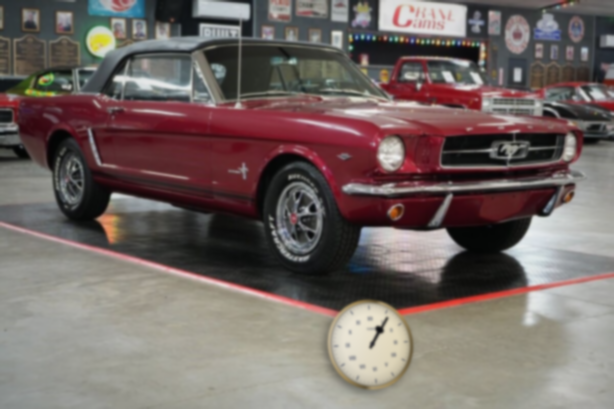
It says 1:06
